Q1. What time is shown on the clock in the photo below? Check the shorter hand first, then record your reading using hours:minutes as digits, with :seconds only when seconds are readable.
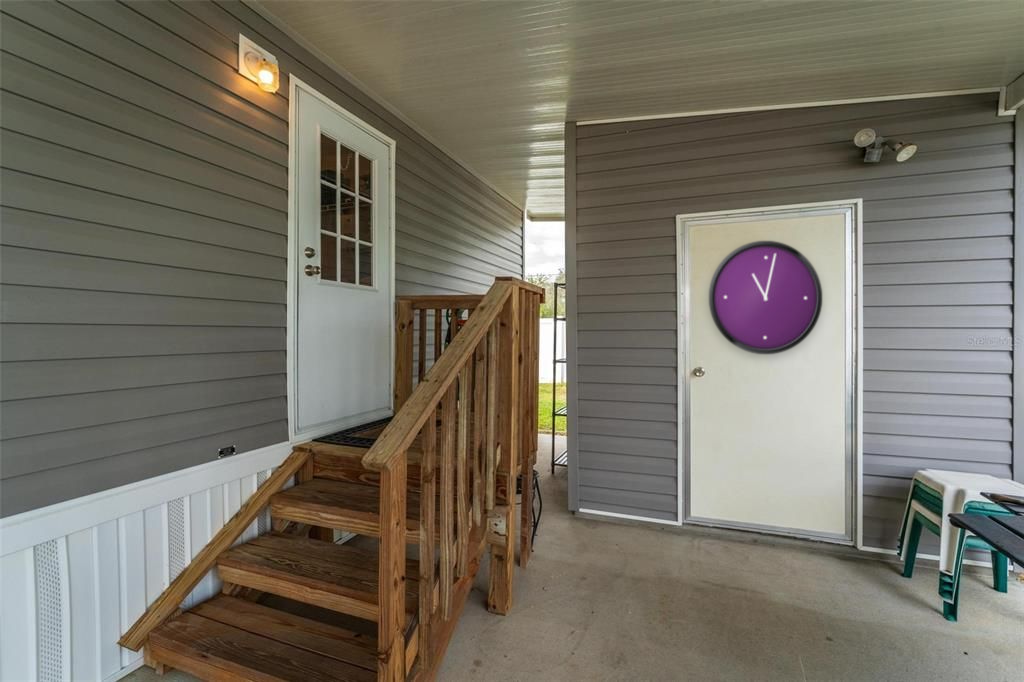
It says 11:02
